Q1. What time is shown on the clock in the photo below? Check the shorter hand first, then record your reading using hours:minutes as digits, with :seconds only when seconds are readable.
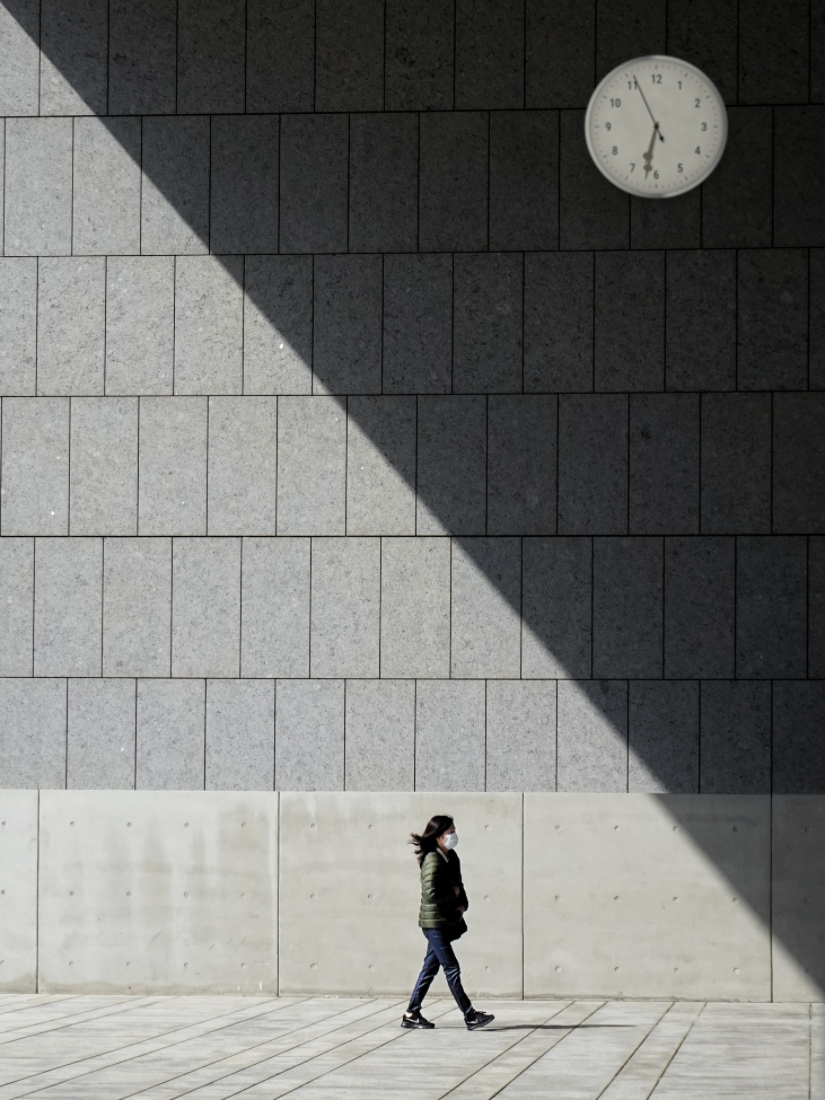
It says 6:31:56
